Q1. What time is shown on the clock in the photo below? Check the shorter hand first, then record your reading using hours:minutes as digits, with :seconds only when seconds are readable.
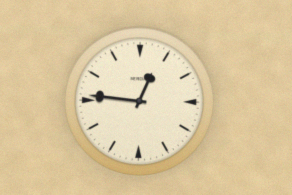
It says 12:46
